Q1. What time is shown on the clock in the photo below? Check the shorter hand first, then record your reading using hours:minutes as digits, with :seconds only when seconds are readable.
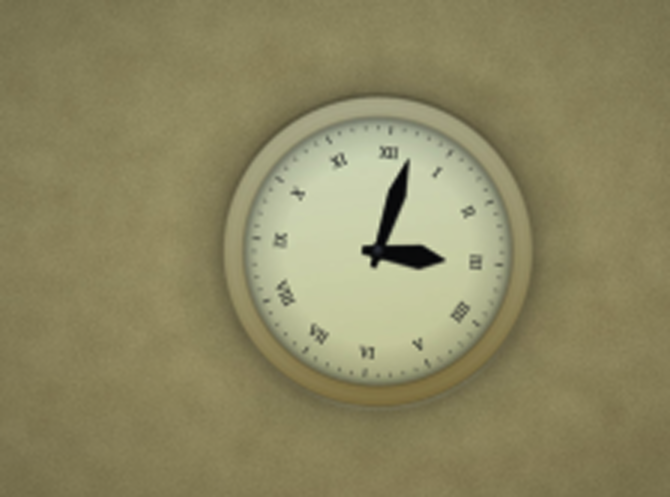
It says 3:02
